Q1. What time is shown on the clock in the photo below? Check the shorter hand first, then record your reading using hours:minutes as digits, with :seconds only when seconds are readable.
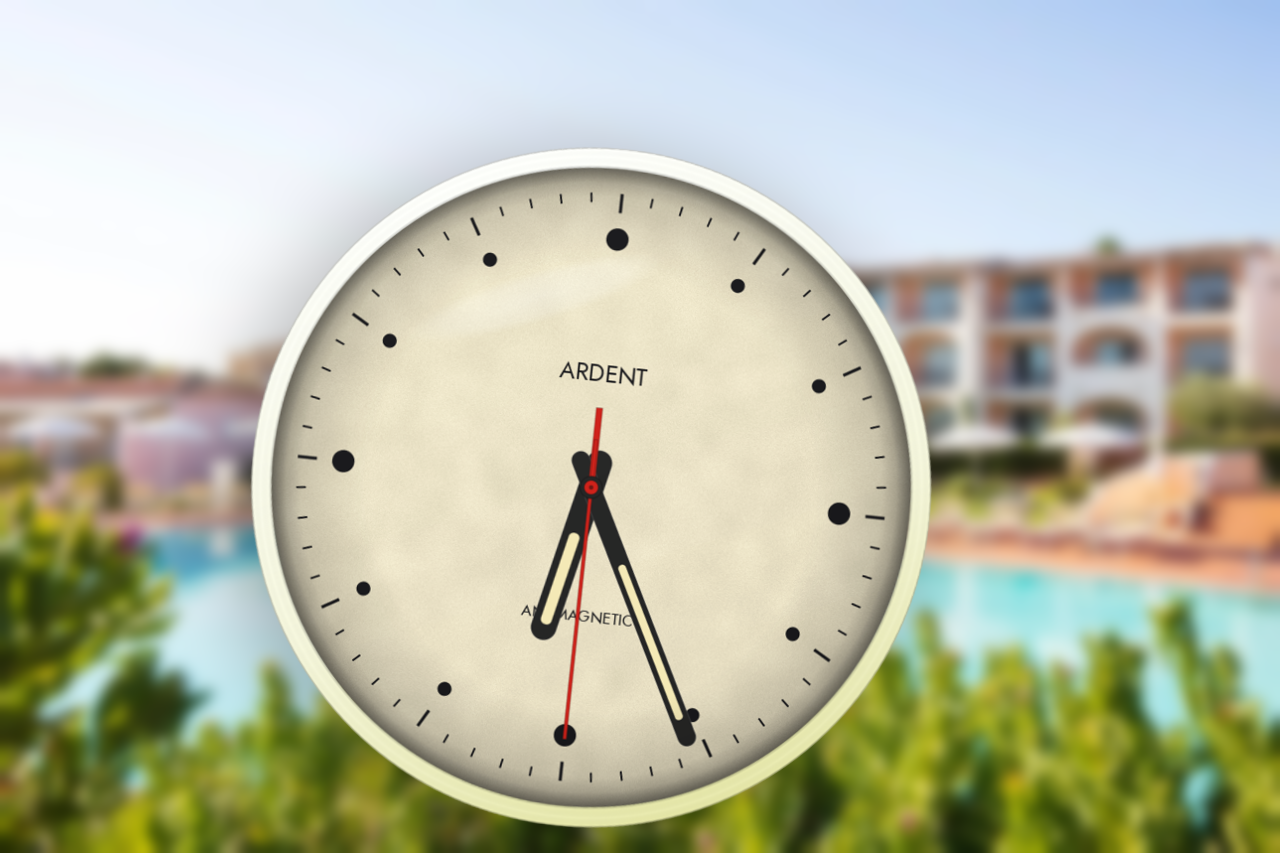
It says 6:25:30
